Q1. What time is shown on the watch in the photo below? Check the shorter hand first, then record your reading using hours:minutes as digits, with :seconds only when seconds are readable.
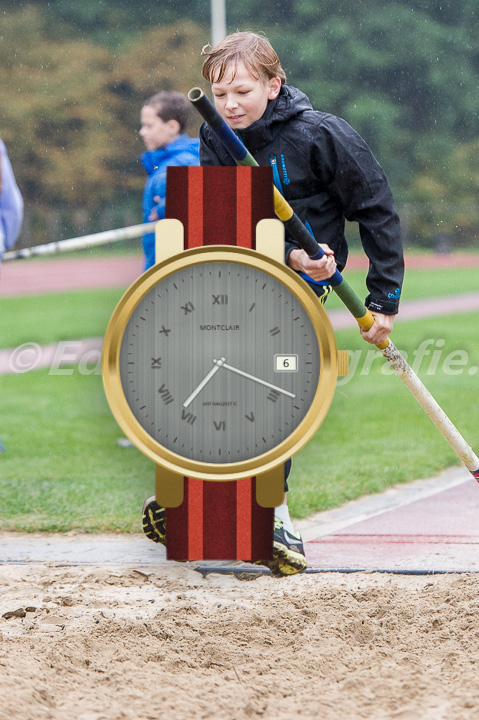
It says 7:19
